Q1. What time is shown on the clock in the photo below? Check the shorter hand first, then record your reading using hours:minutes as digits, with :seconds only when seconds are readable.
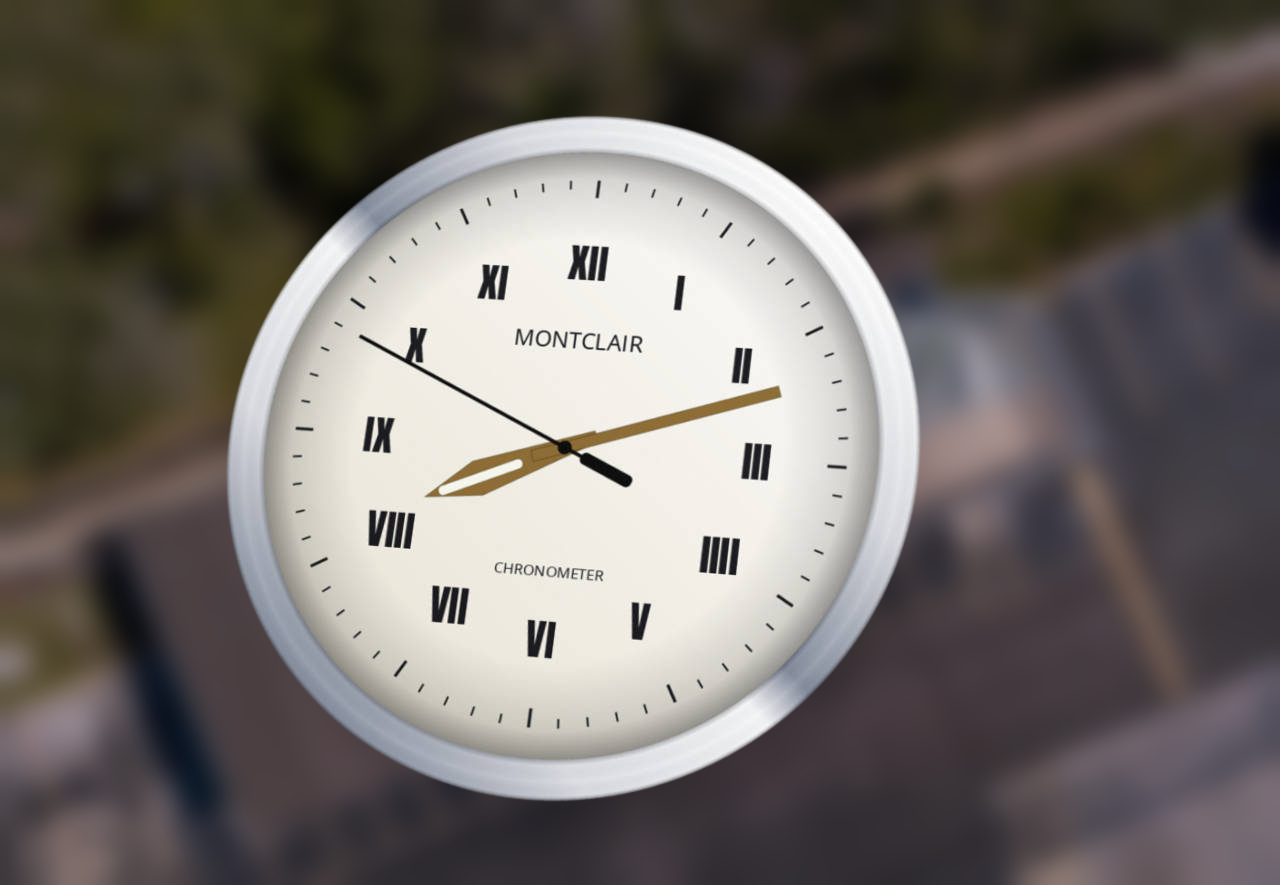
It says 8:11:49
